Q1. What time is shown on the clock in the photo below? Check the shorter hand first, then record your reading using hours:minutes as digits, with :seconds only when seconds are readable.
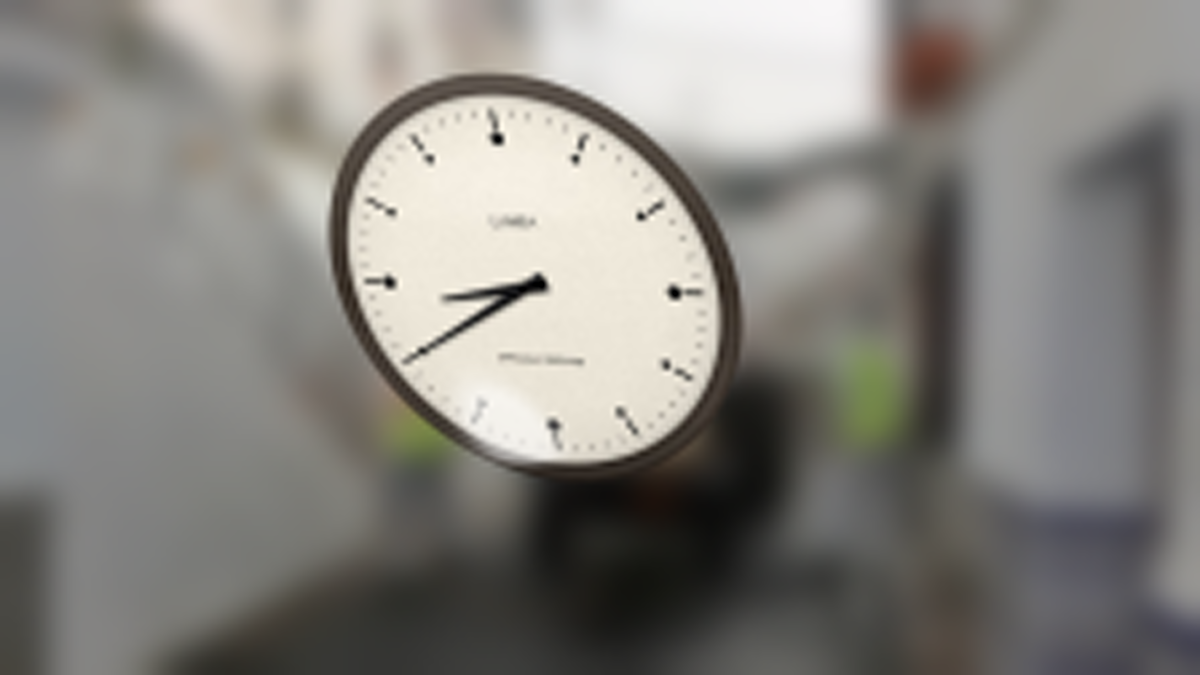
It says 8:40
